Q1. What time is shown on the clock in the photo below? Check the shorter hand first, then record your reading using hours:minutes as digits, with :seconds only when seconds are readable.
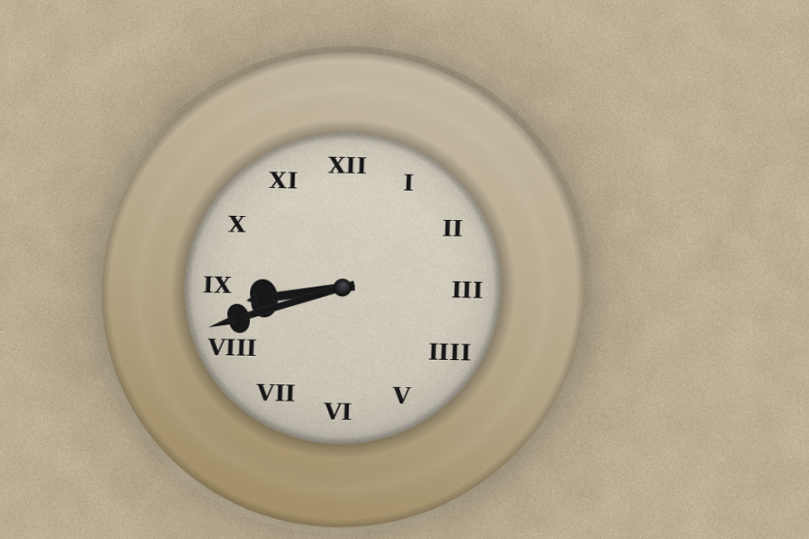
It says 8:42
